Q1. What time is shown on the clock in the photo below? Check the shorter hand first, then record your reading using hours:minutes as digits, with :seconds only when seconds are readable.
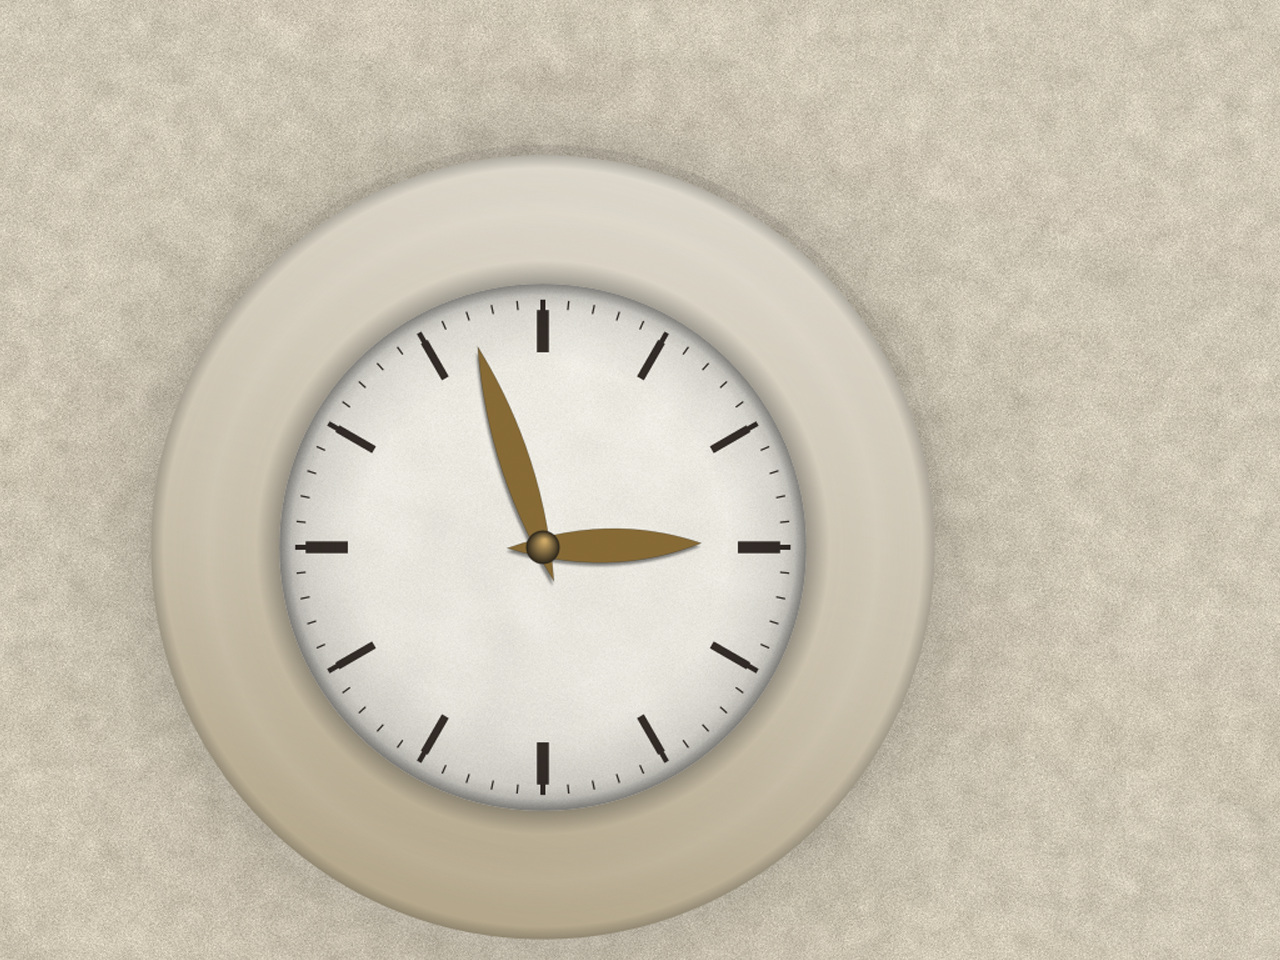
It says 2:57
